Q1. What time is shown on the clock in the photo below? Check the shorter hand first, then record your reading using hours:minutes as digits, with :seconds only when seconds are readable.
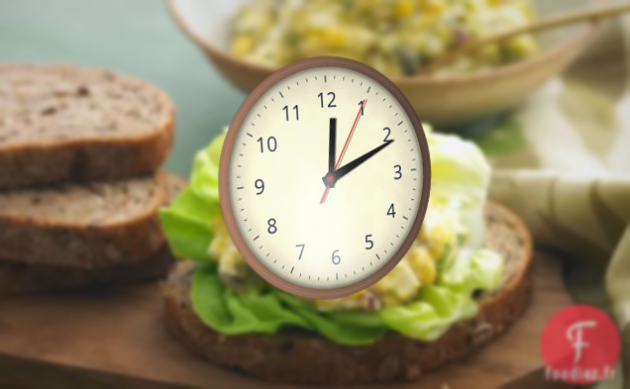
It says 12:11:05
